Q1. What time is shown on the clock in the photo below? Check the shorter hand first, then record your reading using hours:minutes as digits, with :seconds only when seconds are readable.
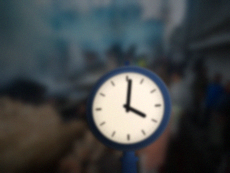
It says 4:01
